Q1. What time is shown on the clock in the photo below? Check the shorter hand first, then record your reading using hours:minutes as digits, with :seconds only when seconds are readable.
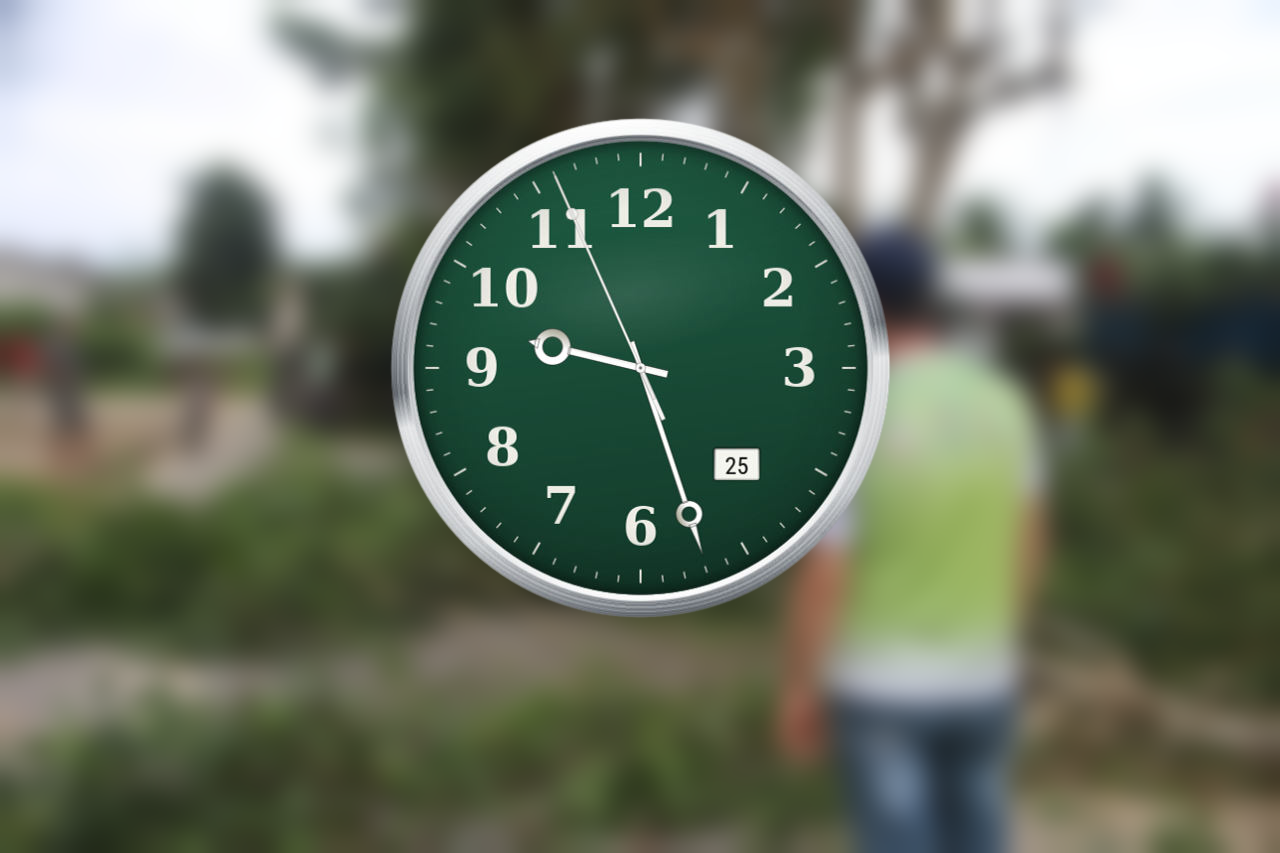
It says 9:26:56
